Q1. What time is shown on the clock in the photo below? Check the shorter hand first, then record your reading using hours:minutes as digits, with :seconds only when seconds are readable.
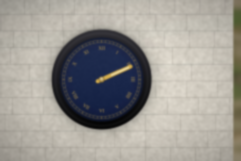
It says 2:11
